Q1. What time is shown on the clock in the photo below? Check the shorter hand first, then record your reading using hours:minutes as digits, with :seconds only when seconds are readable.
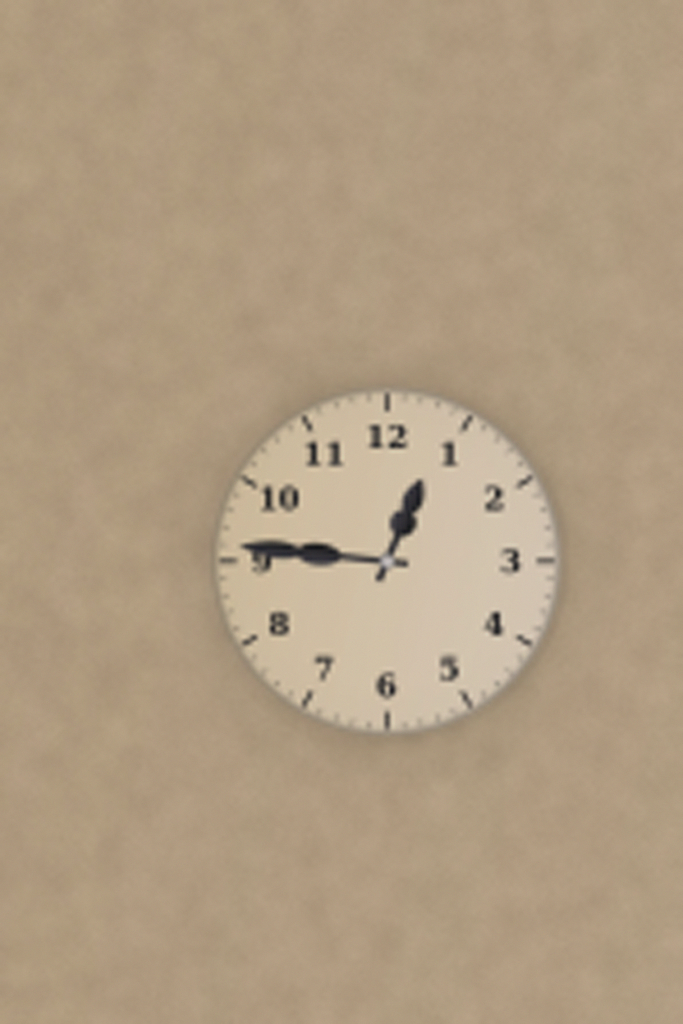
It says 12:46
